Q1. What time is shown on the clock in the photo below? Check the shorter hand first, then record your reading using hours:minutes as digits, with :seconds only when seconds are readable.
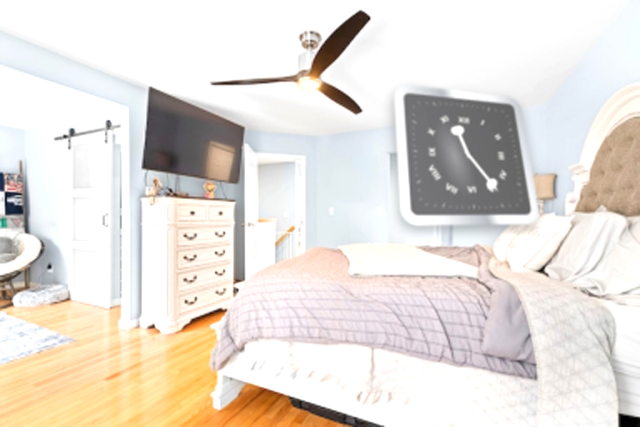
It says 11:24
